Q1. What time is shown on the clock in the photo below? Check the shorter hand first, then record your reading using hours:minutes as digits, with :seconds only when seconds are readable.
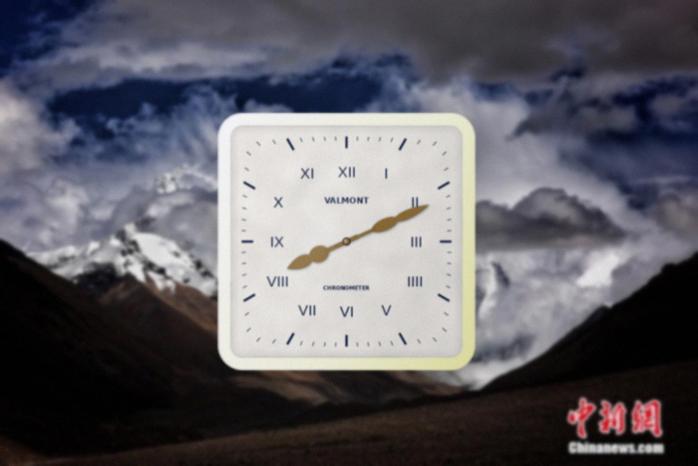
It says 8:11
